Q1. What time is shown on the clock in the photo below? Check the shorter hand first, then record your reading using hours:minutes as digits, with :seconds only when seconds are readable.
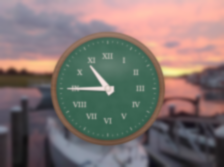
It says 10:45
